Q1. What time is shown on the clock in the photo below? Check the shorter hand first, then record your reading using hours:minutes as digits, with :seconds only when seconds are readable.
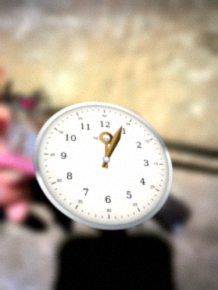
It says 12:04
